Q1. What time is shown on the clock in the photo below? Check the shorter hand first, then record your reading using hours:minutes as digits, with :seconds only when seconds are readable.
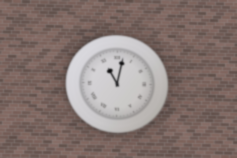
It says 11:02
